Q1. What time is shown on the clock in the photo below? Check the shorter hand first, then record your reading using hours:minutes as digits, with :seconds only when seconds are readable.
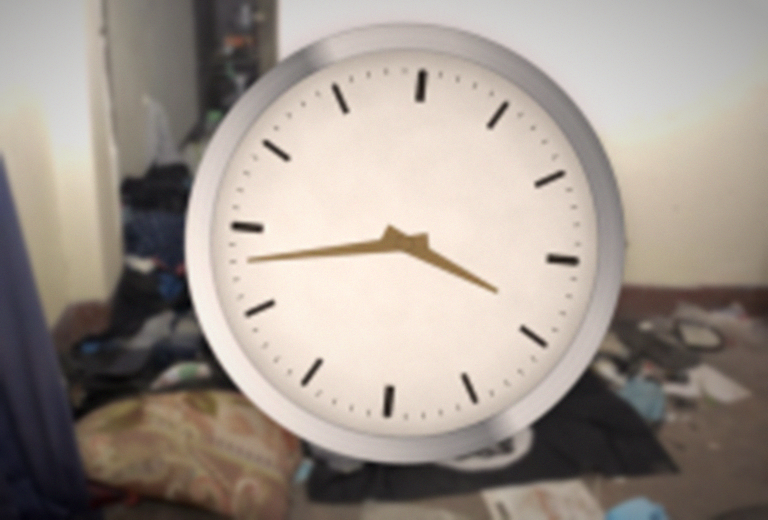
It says 3:43
